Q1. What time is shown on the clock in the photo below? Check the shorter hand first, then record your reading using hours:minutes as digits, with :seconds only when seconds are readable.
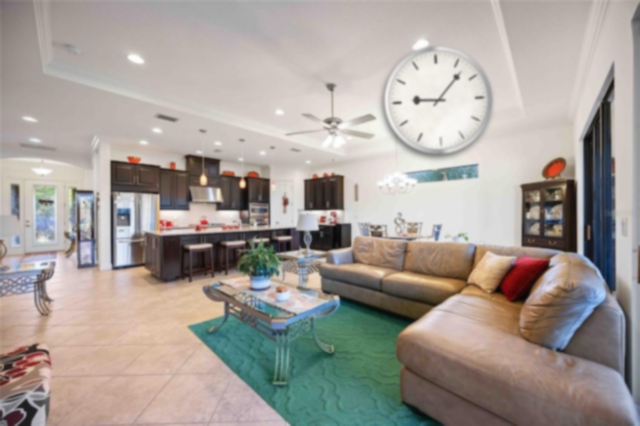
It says 9:07
